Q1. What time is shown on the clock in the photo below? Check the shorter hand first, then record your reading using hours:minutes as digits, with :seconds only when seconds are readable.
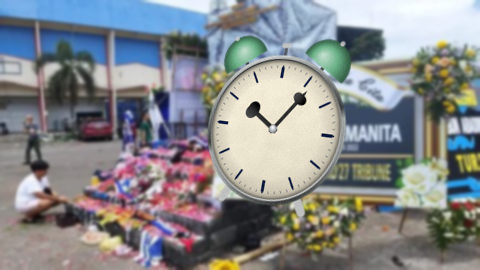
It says 10:06
